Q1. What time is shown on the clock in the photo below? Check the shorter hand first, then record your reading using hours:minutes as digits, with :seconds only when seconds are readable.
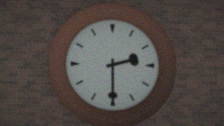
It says 2:30
